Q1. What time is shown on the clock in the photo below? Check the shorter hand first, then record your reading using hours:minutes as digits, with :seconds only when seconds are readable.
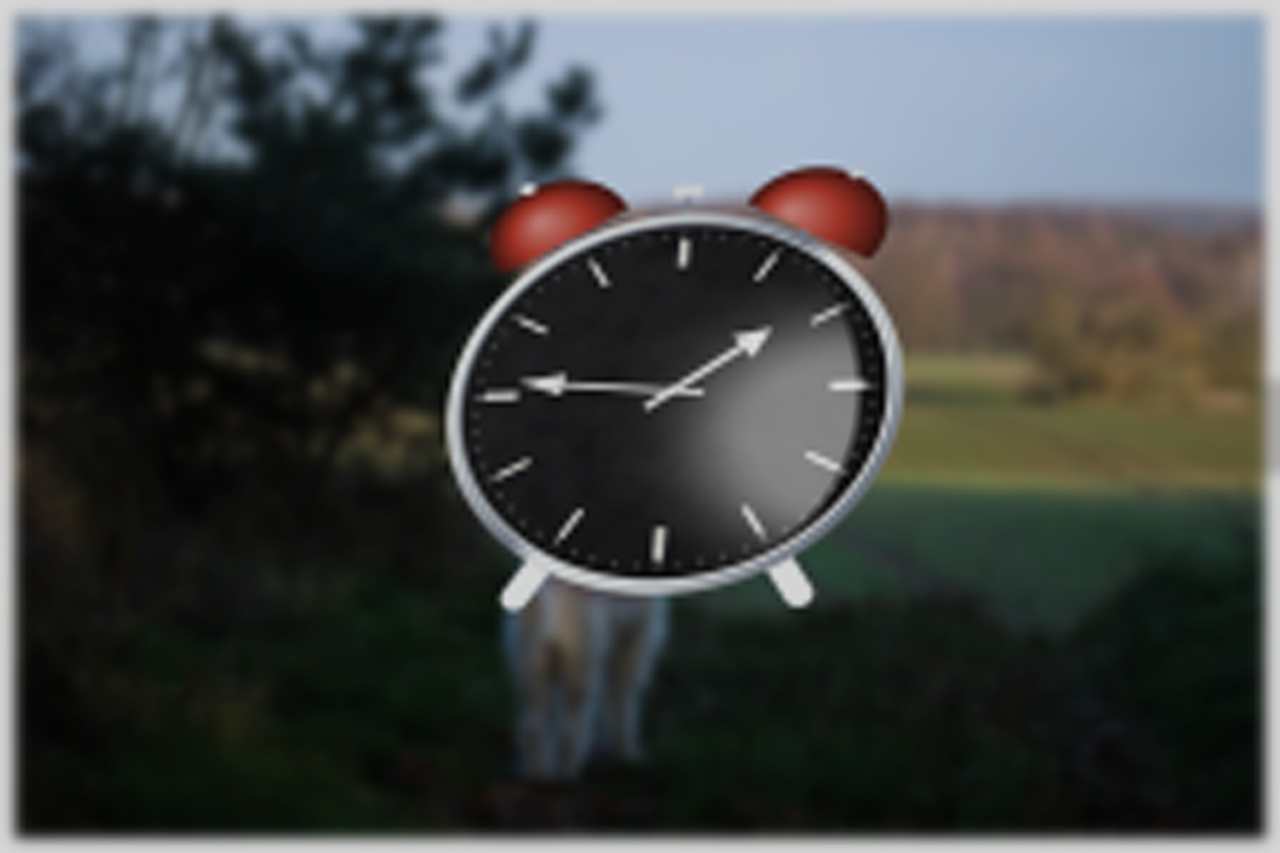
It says 1:46
